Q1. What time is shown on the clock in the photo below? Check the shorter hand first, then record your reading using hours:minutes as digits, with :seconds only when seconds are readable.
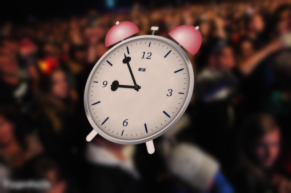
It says 8:54
